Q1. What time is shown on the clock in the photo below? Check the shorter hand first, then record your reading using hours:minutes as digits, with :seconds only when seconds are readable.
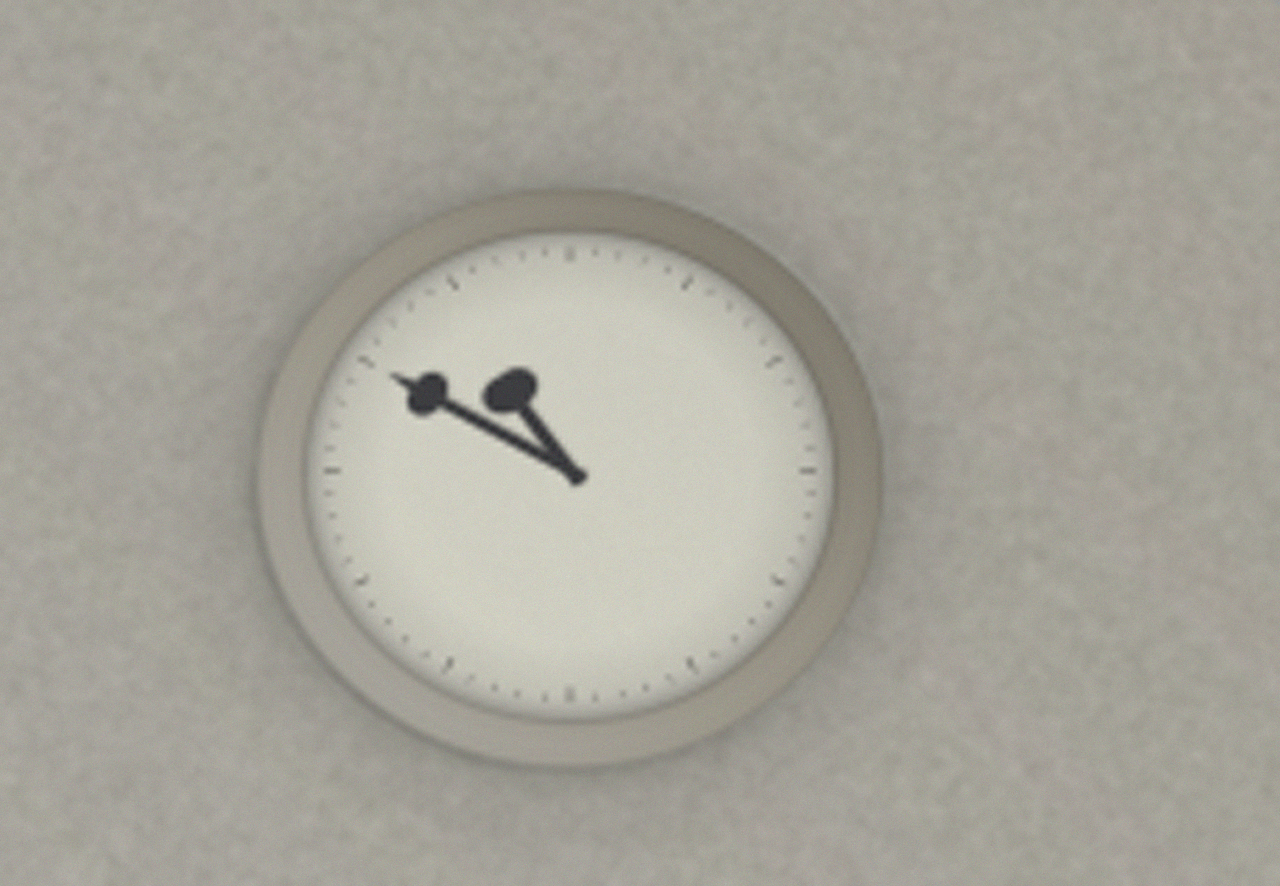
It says 10:50
